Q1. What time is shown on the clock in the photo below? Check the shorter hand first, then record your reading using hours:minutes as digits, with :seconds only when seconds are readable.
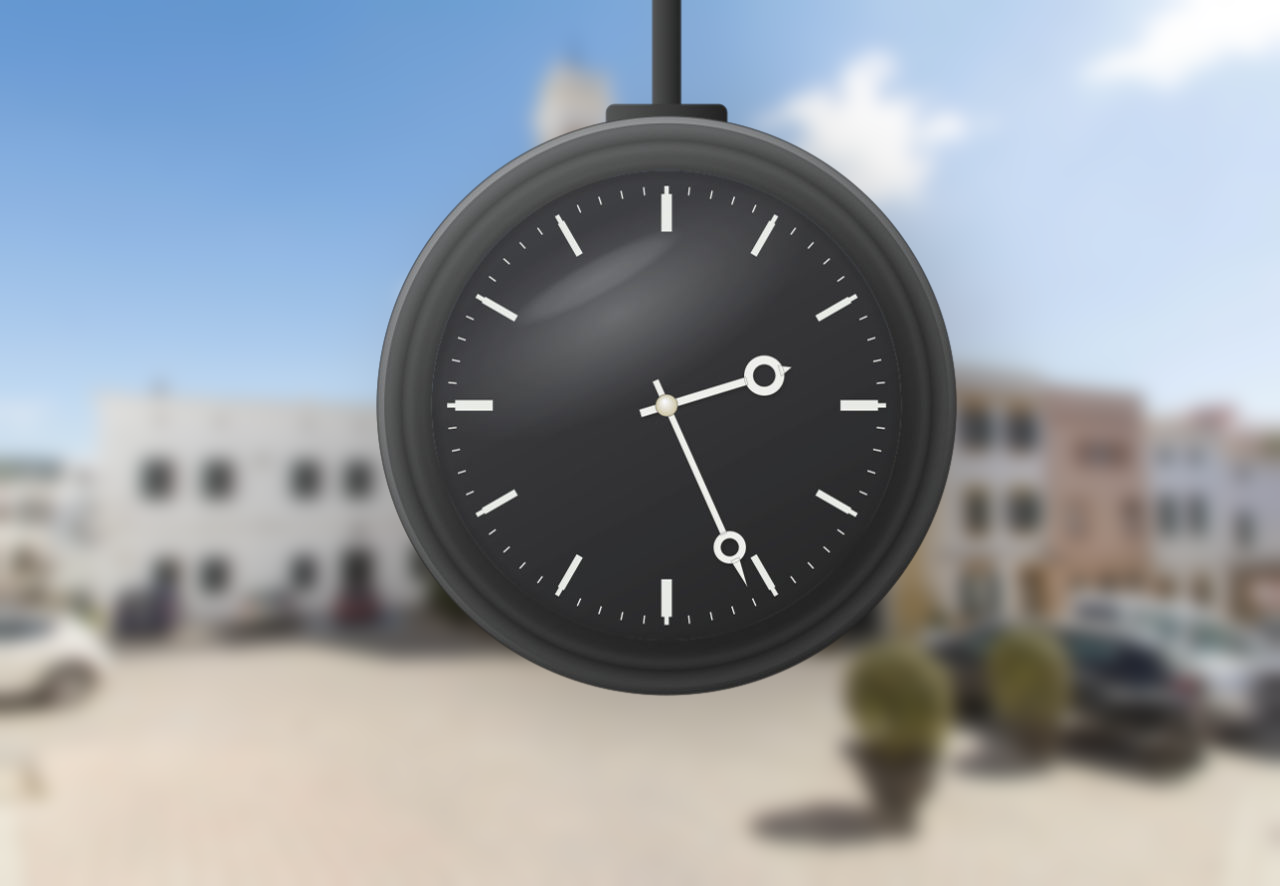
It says 2:26
